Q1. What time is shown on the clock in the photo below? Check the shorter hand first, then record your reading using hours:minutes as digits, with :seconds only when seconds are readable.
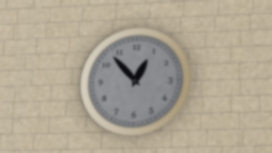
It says 12:53
